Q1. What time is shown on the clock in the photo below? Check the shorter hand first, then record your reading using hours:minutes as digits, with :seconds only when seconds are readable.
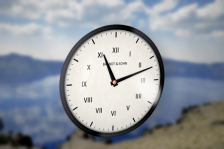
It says 11:12
